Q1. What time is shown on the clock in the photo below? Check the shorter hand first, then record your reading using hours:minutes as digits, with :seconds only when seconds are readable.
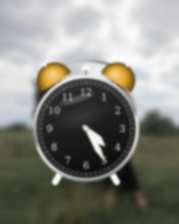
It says 4:25
